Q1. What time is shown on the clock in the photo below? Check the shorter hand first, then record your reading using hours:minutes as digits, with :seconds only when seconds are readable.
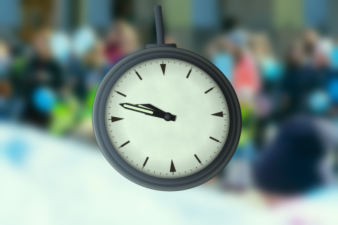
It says 9:48
